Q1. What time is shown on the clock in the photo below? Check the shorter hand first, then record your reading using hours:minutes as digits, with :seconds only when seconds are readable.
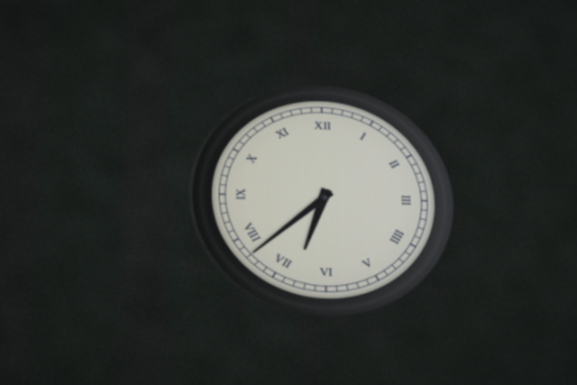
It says 6:38
